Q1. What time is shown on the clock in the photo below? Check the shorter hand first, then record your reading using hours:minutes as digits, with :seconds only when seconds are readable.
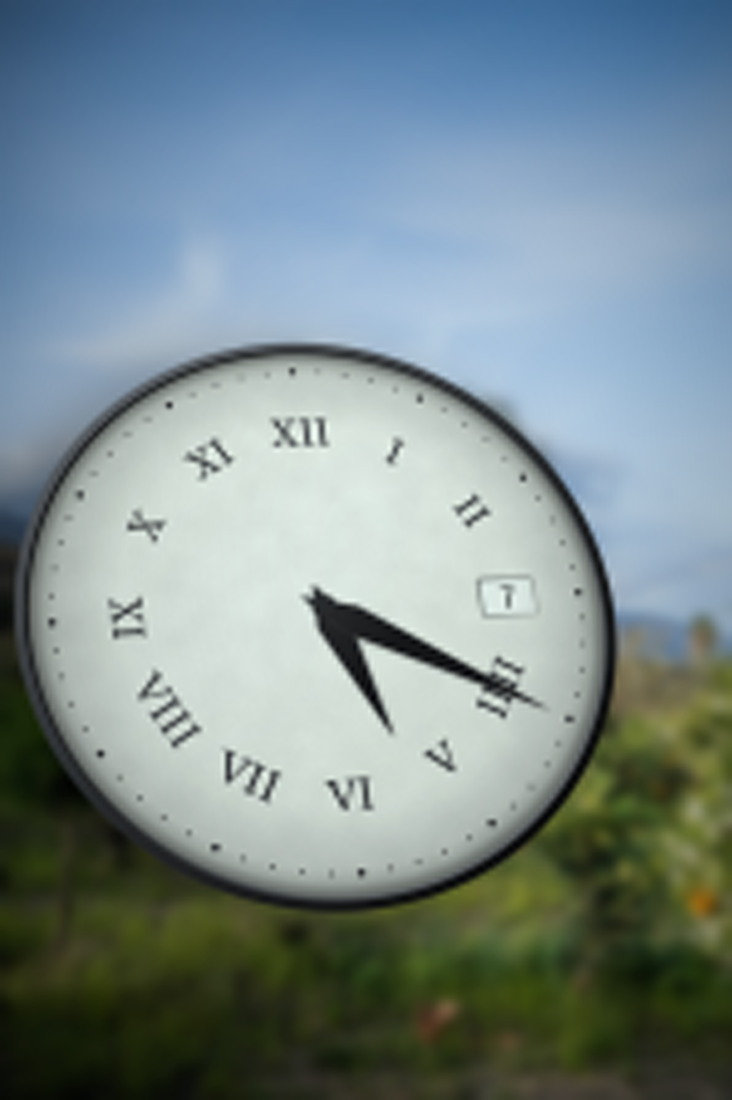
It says 5:20
